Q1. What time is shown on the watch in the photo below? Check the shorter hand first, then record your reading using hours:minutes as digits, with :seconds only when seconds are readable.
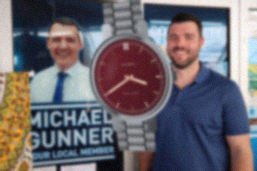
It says 3:40
